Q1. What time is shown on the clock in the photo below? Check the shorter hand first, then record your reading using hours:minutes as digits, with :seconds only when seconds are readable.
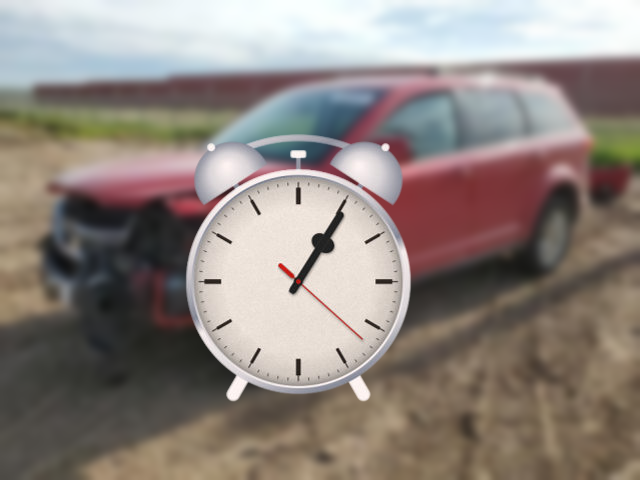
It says 1:05:22
